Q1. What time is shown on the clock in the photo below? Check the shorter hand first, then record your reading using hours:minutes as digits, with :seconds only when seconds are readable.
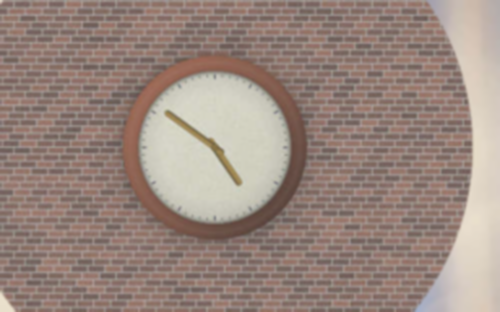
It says 4:51
